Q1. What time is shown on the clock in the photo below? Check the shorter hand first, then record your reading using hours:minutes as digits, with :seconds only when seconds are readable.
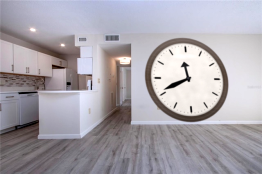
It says 11:41
